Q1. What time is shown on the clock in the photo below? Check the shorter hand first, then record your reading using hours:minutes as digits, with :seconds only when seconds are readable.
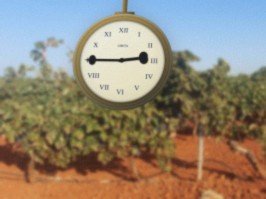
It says 2:45
